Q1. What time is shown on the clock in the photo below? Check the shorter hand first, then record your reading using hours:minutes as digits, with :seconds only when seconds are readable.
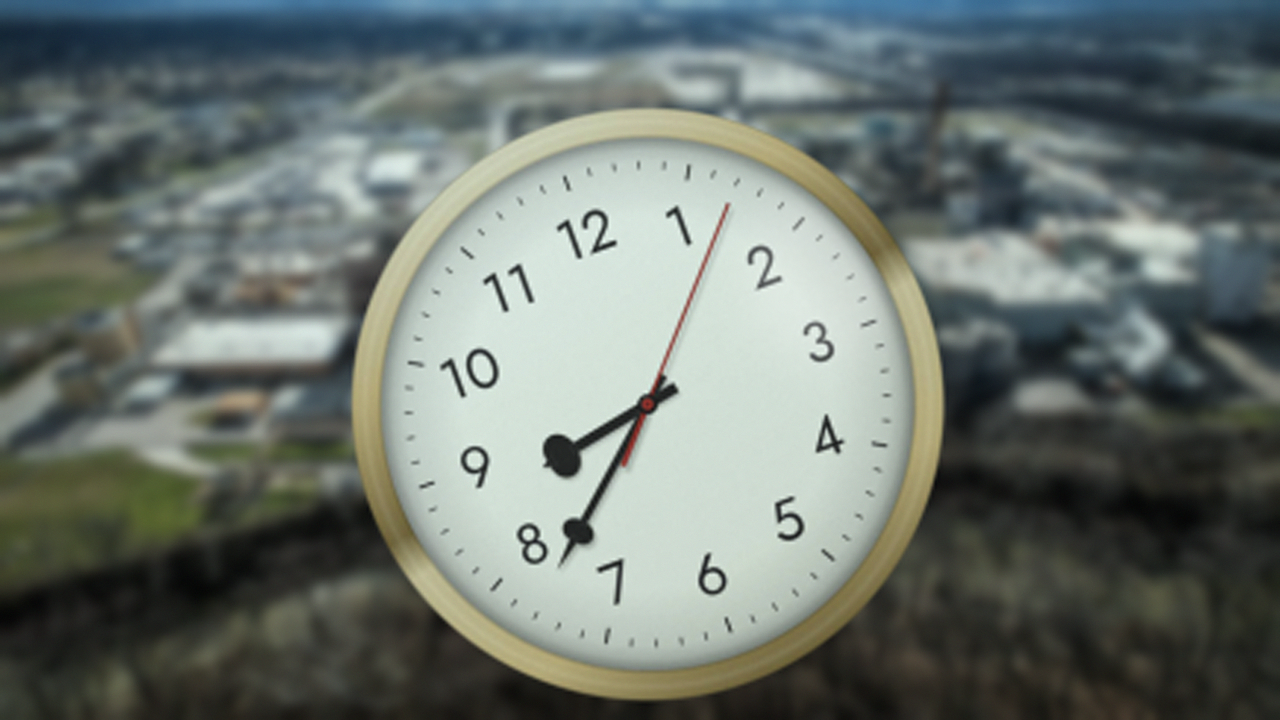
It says 8:38:07
